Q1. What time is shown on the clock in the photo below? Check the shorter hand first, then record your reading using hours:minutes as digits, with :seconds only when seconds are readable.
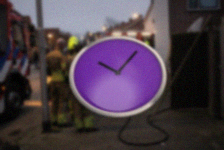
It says 10:06
